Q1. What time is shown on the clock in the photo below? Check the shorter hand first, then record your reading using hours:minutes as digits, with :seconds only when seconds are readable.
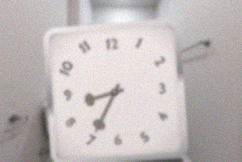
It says 8:35
